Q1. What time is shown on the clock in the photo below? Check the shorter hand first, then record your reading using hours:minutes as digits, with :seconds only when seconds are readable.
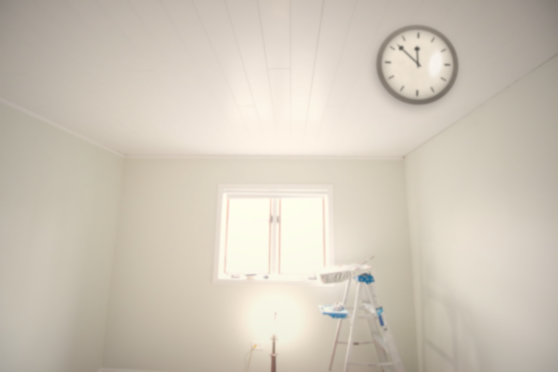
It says 11:52
